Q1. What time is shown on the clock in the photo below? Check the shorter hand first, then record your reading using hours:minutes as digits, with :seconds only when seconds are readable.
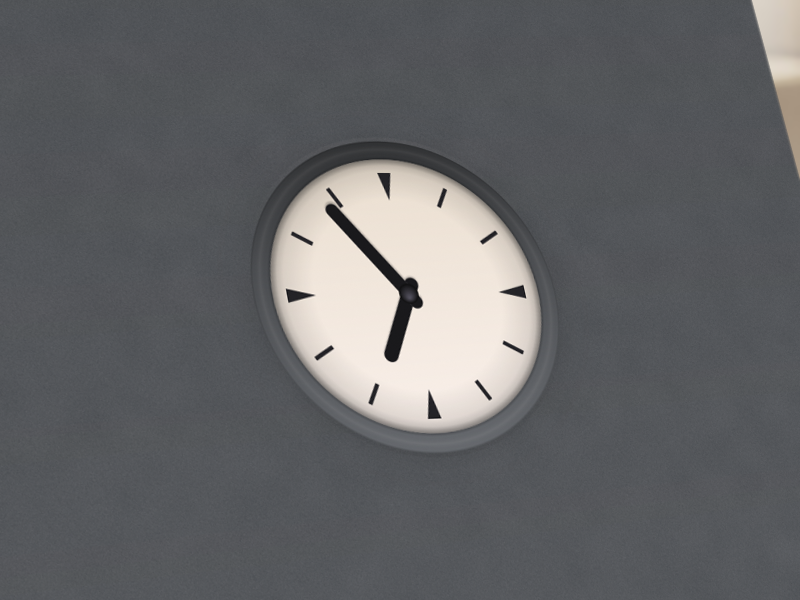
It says 6:54
